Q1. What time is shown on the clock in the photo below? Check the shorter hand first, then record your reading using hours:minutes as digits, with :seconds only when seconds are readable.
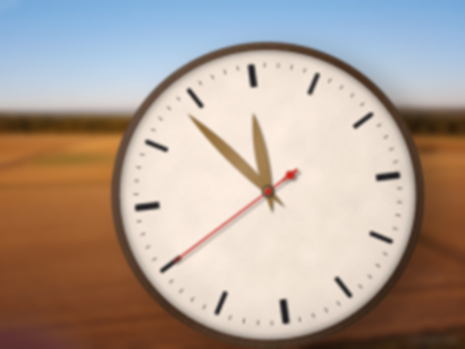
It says 11:53:40
